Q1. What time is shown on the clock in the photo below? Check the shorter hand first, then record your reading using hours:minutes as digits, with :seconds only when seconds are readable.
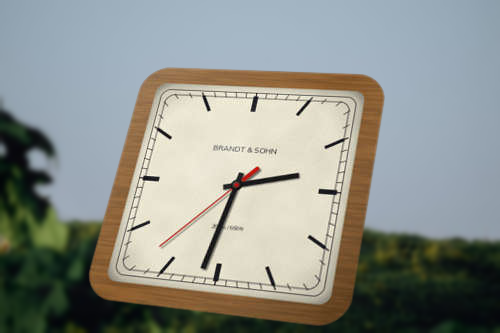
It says 2:31:37
